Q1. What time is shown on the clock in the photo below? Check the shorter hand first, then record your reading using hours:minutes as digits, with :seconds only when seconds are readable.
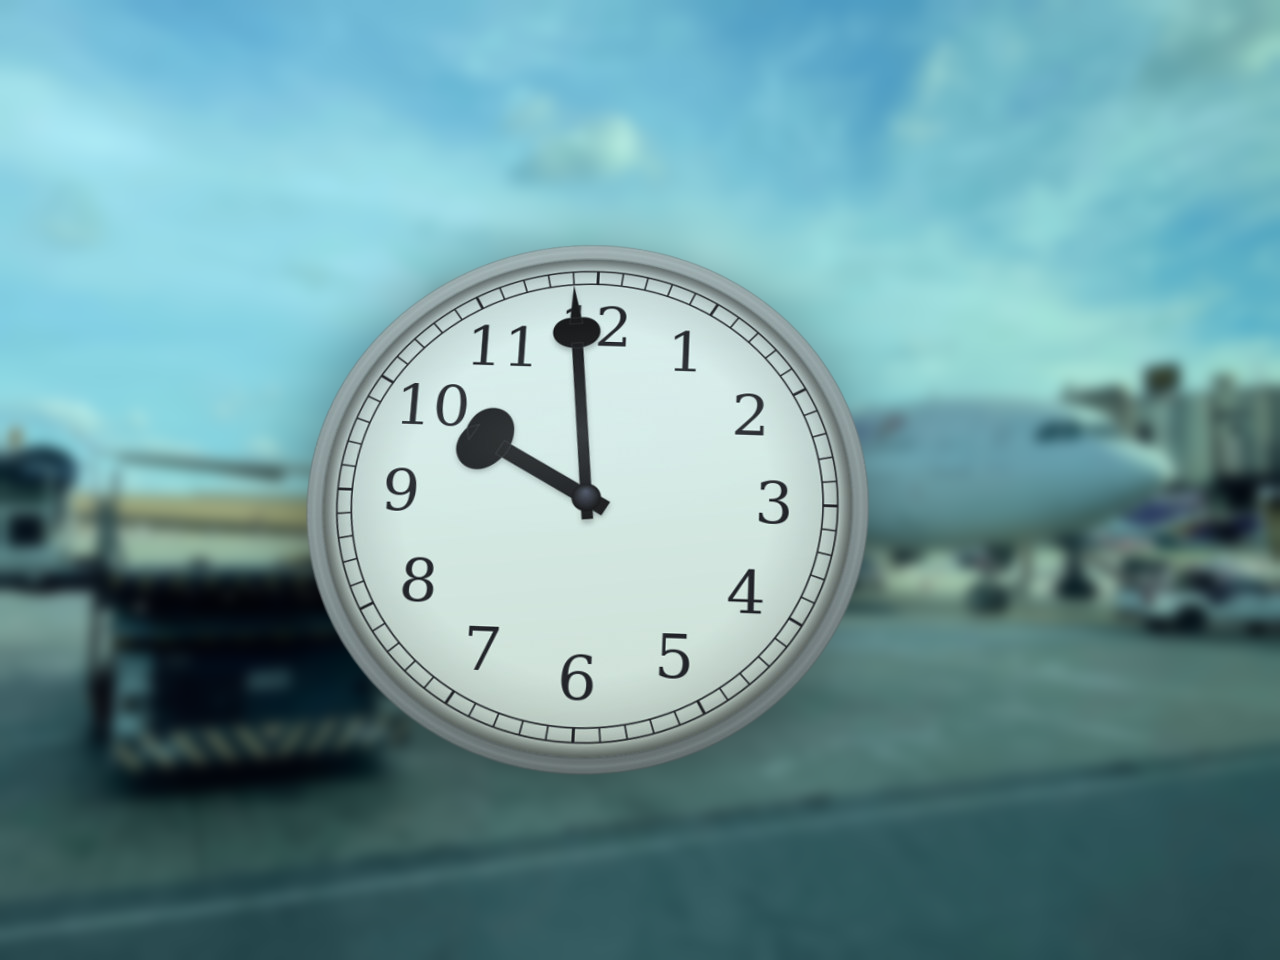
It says 9:59
